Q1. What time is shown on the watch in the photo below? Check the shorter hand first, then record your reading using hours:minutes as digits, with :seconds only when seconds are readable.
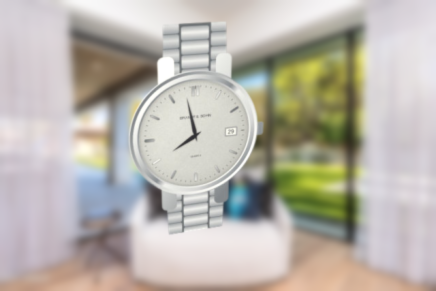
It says 7:58
